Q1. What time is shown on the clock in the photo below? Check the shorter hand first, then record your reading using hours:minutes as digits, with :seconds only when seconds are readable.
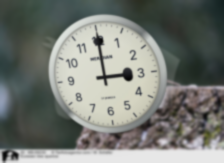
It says 3:00
